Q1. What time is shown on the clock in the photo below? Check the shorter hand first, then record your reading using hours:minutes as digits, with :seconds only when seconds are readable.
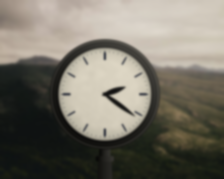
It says 2:21
